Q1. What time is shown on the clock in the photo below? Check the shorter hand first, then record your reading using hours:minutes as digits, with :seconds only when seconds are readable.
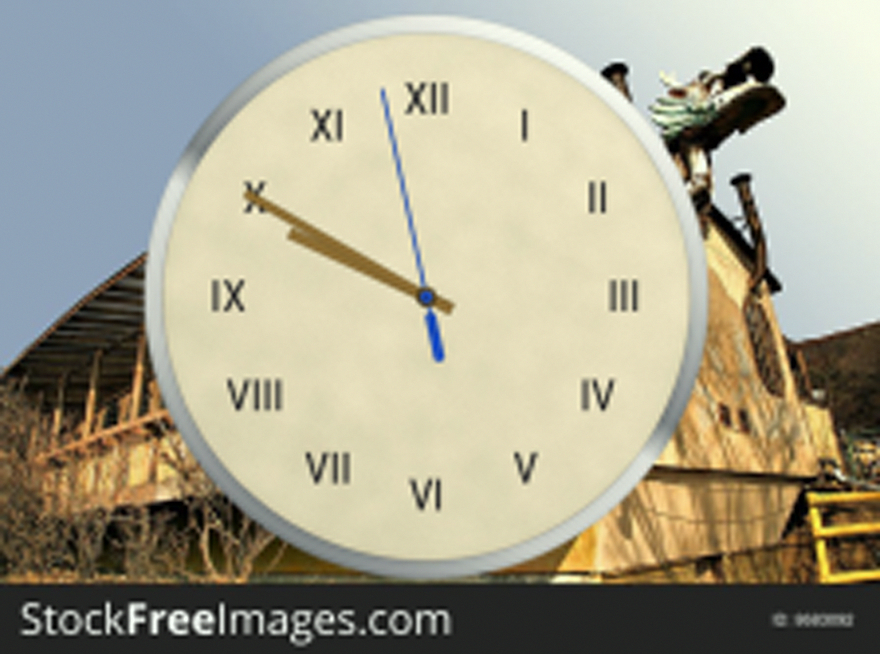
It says 9:49:58
